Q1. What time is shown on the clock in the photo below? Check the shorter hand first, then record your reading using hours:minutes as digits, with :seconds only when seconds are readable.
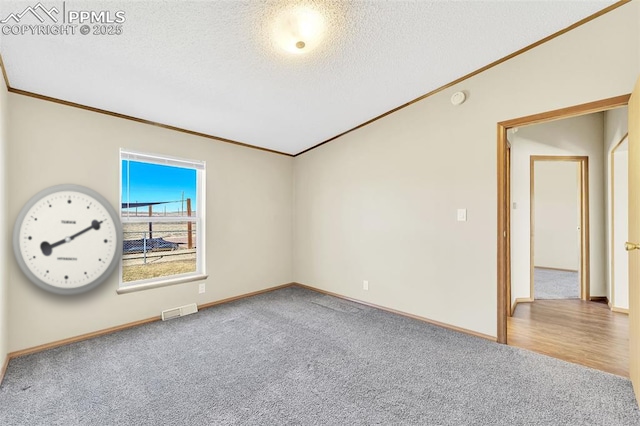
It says 8:10
